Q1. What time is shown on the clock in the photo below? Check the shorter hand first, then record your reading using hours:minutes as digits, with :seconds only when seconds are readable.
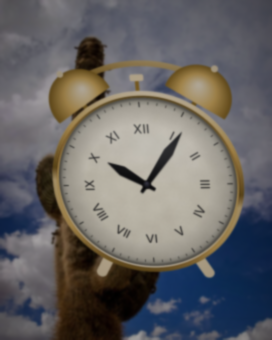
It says 10:06
